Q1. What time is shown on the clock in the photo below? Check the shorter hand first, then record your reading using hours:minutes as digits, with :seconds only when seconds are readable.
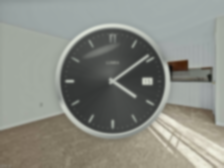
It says 4:09
